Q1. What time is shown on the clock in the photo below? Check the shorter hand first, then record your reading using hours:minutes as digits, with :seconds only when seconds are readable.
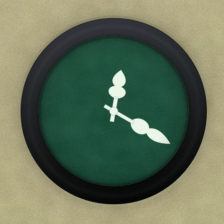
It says 12:20
